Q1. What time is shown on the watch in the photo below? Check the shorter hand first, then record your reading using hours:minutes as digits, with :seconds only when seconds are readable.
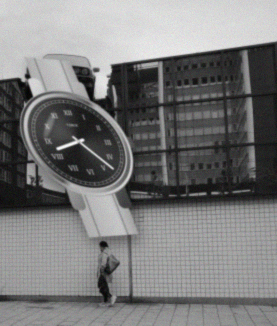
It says 8:23
